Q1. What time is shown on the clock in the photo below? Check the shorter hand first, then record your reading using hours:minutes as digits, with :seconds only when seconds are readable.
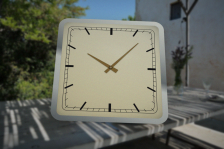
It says 10:07
